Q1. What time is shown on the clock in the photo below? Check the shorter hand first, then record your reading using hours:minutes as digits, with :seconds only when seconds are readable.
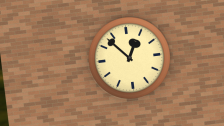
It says 12:53
